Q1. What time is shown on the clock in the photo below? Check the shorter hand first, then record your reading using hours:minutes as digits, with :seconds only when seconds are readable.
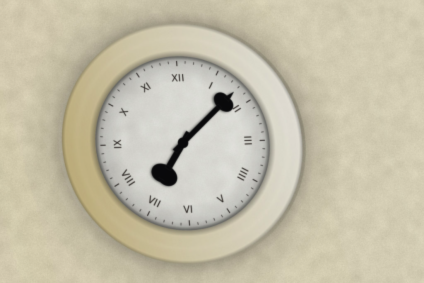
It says 7:08
